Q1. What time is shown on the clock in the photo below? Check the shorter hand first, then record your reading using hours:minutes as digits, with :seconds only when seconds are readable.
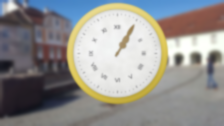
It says 1:05
